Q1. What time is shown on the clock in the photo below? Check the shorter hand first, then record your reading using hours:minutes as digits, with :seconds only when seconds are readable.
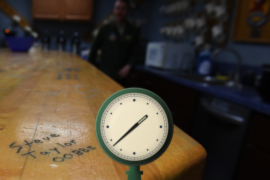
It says 1:38
